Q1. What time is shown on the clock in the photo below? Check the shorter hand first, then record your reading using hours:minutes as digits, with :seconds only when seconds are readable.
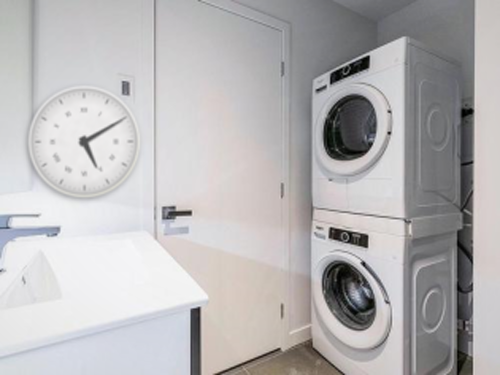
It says 5:10
